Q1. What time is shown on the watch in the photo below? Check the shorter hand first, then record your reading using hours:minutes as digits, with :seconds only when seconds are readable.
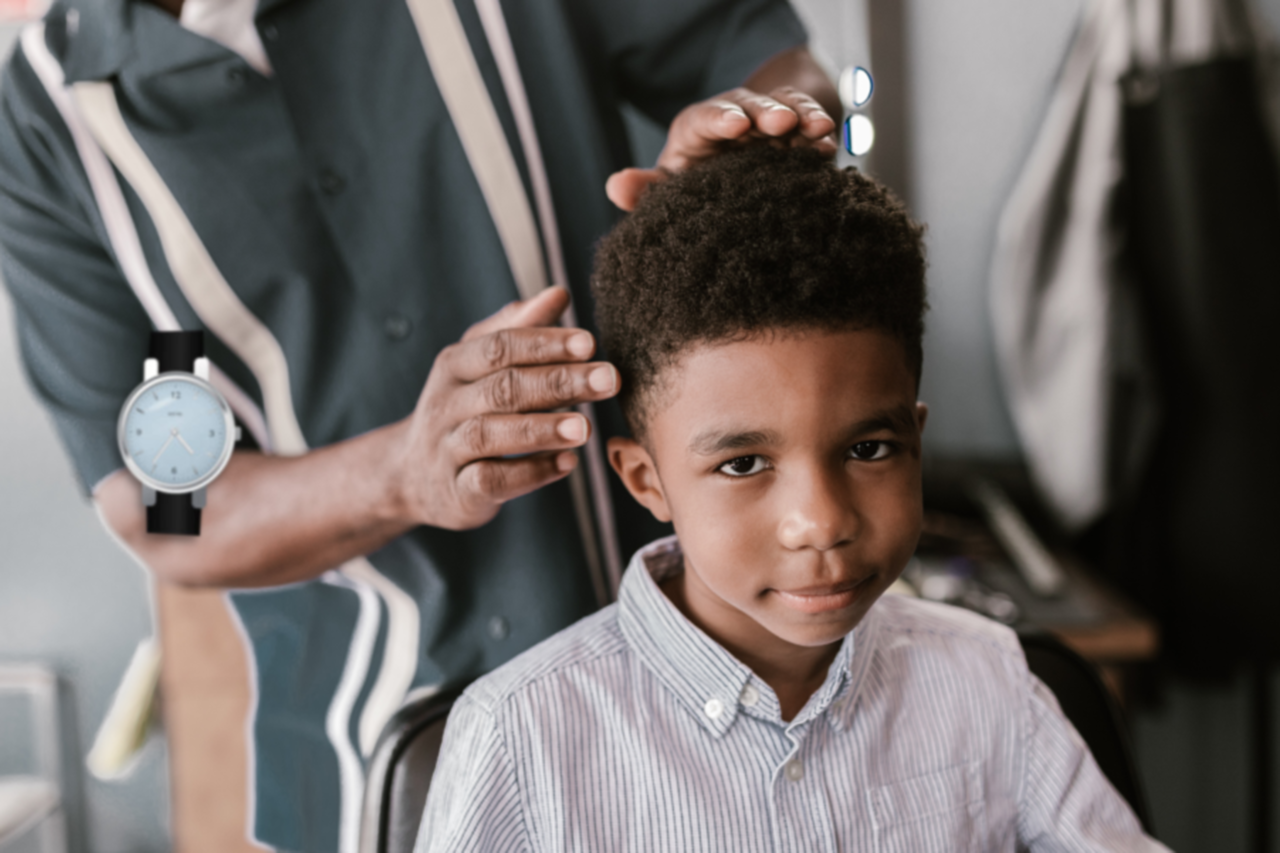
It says 4:36
